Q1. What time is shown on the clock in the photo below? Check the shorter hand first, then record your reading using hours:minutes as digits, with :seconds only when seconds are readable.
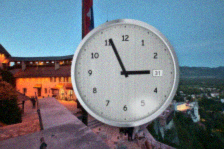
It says 2:56
